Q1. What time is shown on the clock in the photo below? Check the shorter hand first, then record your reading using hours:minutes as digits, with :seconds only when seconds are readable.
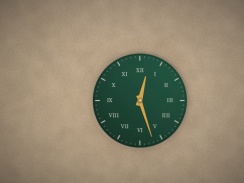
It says 12:27
